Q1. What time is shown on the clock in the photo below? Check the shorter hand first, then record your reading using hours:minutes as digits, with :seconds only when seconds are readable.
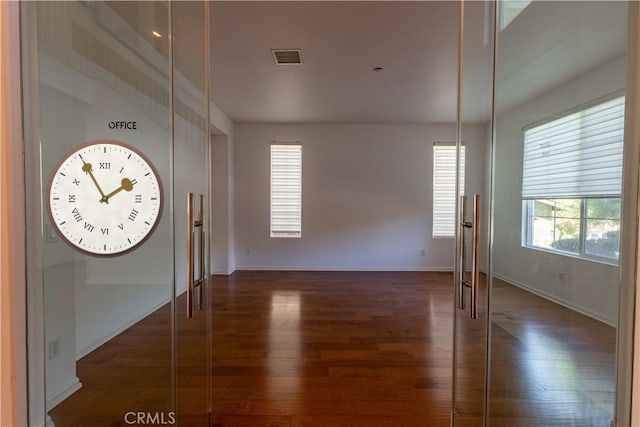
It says 1:55
